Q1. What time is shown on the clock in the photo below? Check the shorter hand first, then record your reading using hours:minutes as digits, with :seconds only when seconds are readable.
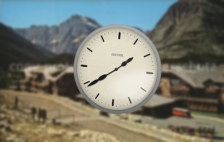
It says 1:39
